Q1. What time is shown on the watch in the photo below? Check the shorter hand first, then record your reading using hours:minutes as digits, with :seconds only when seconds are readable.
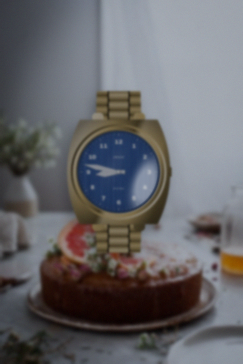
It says 8:47
